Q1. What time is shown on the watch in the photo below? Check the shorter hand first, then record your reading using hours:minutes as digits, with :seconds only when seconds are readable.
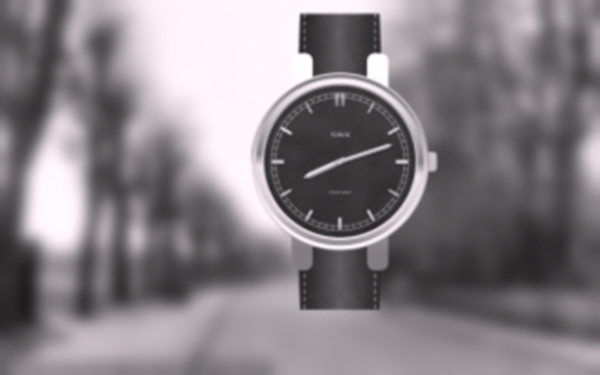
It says 8:12
